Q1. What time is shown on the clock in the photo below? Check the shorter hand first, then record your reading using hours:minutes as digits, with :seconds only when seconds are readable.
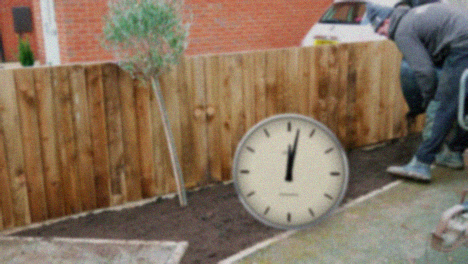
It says 12:02
